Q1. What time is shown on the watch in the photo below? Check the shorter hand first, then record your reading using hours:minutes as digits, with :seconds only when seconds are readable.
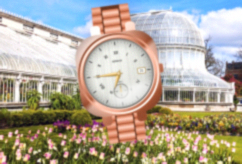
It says 6:45
